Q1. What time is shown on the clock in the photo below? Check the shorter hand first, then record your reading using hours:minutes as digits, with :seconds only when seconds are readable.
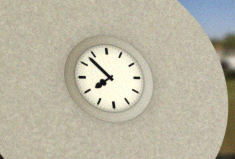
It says 7:53
